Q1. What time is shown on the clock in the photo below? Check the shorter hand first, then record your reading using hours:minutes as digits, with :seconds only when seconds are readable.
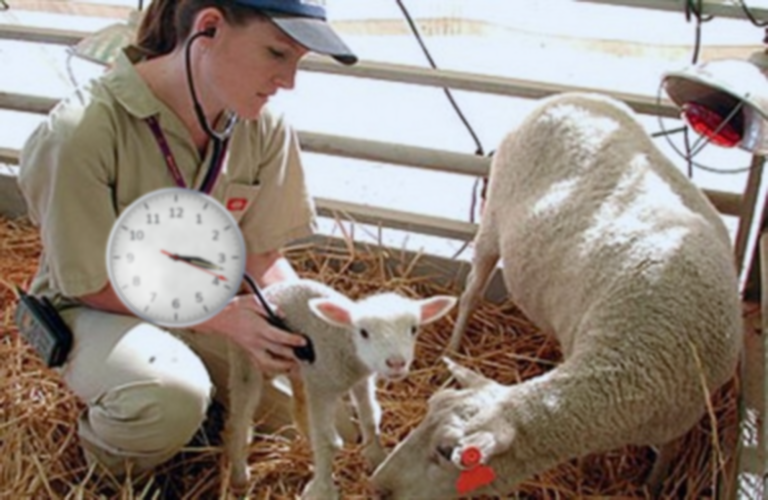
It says 3:17:19
